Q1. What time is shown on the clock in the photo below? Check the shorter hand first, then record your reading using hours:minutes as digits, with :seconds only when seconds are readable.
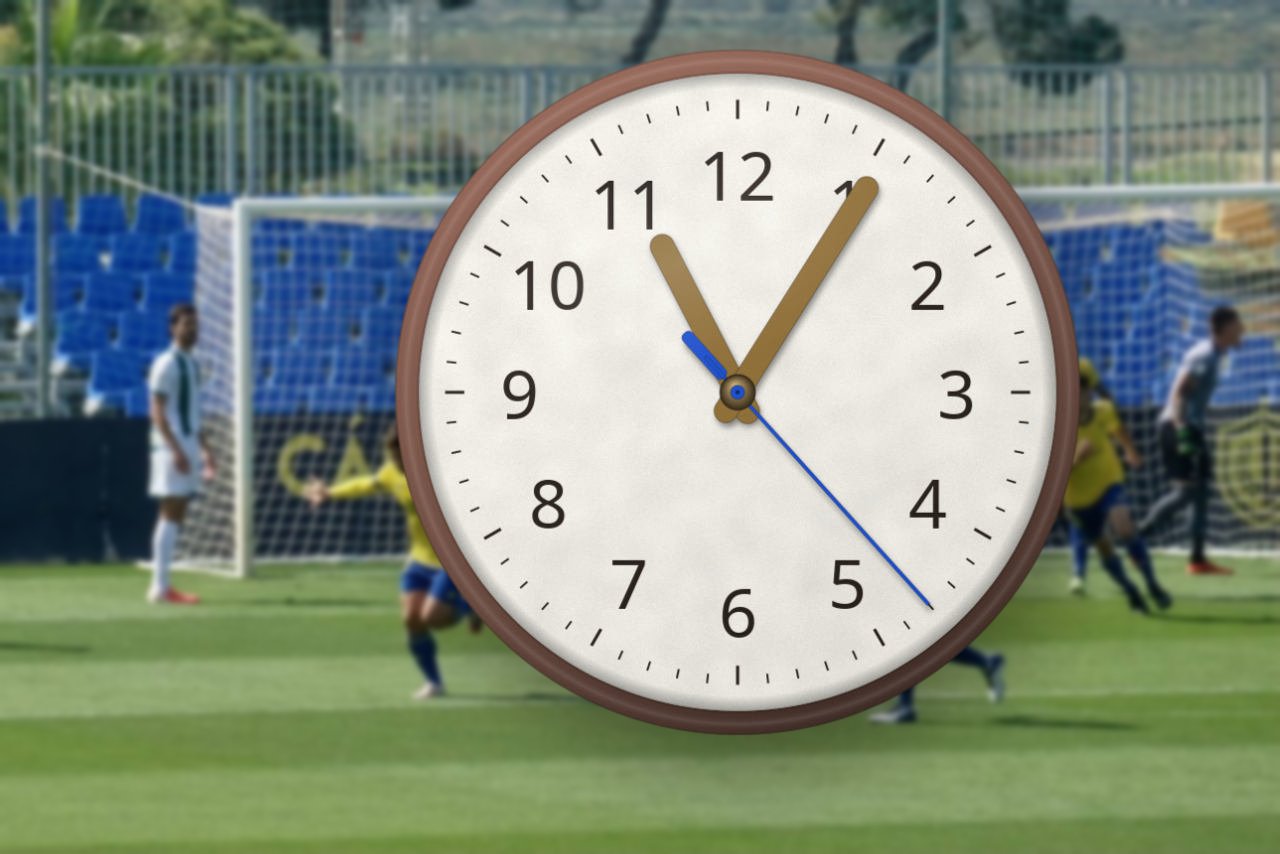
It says 11:05:23
